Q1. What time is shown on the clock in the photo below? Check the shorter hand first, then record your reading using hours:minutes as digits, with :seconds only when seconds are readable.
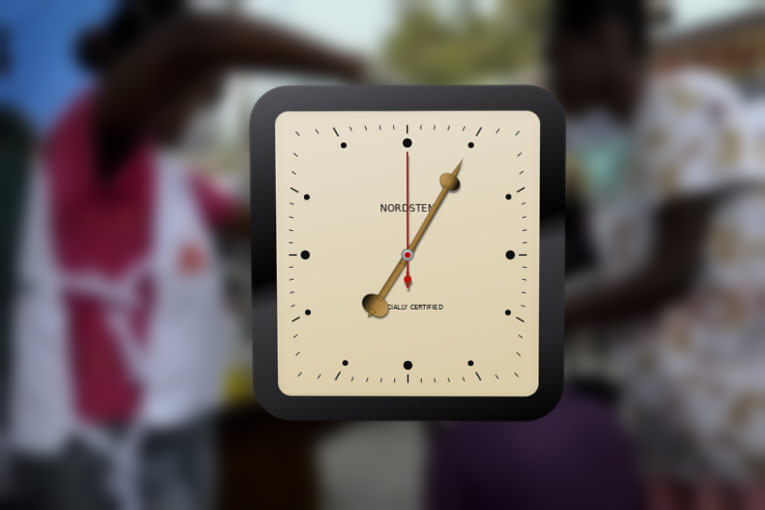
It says 7:05:00
